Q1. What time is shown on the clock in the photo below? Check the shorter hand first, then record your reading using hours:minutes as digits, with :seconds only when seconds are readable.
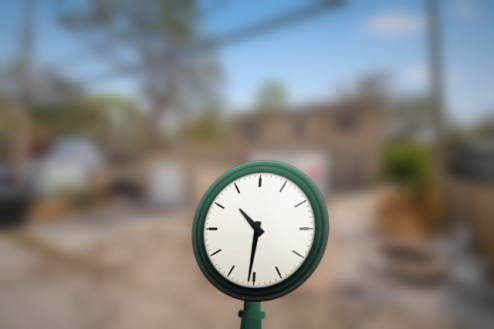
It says 10:31
